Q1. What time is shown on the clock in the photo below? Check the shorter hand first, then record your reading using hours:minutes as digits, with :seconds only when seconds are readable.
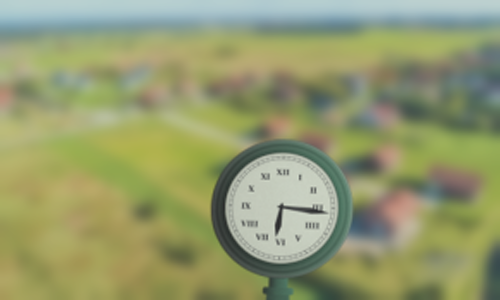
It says 6:16
